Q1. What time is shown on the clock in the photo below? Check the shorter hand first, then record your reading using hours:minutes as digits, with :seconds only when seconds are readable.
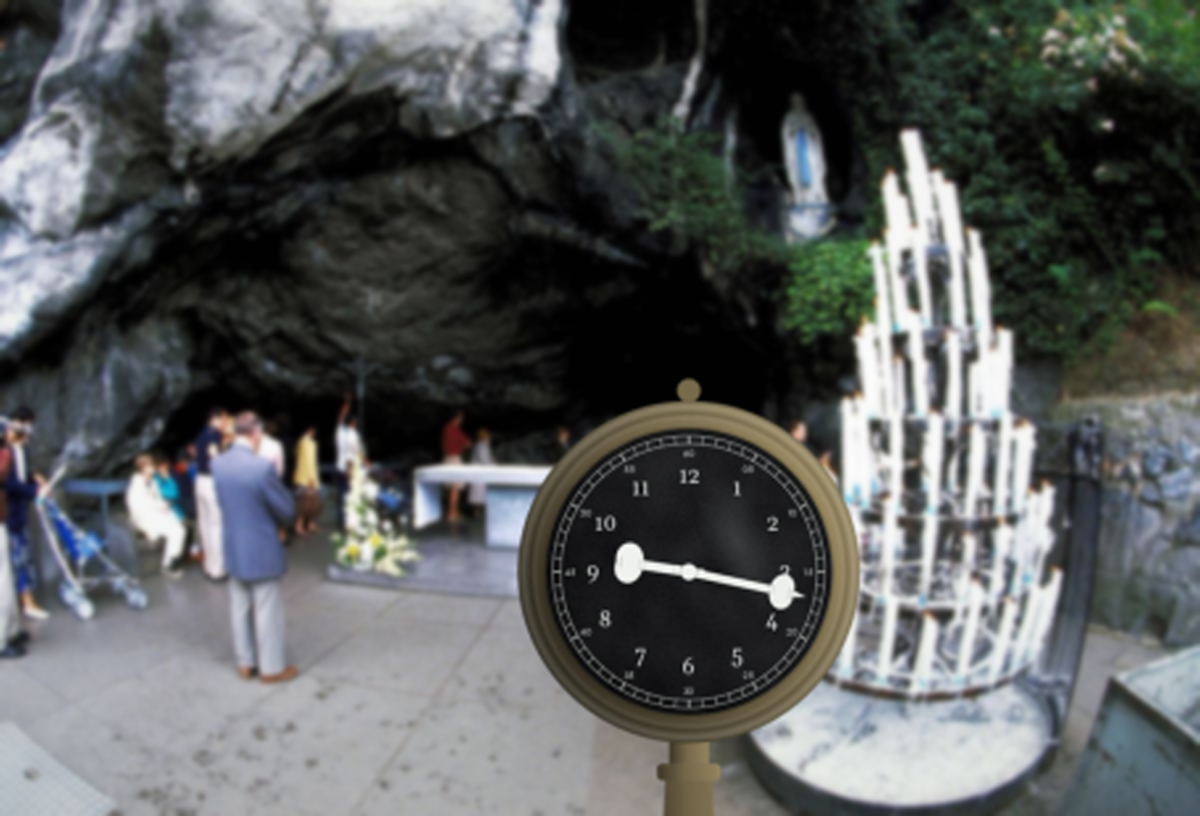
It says 9:17
